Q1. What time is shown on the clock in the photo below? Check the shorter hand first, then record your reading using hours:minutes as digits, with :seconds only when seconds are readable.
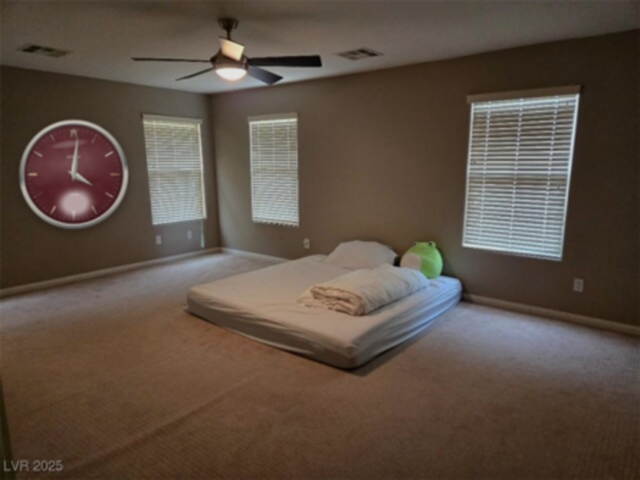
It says 4:01
